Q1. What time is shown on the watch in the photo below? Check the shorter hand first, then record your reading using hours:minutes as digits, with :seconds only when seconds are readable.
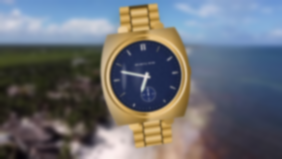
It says 6:48
